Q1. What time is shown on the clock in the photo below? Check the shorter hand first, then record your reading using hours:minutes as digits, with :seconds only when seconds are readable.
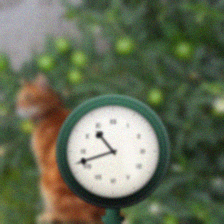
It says 10:42
